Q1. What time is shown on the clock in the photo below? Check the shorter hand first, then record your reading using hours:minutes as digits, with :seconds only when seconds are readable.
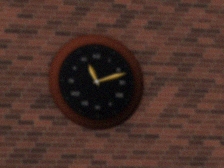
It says 11:12
